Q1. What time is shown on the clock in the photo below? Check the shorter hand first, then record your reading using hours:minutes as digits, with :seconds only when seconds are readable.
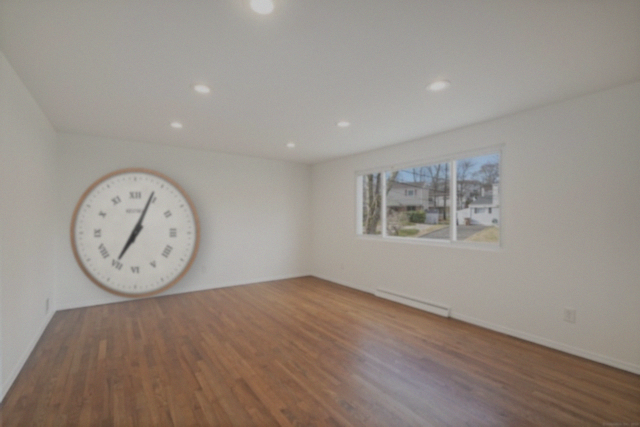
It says 7:04
